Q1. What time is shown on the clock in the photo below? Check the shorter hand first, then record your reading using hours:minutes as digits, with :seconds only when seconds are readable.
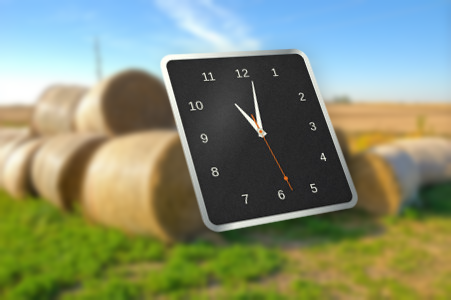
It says 11:01:28
